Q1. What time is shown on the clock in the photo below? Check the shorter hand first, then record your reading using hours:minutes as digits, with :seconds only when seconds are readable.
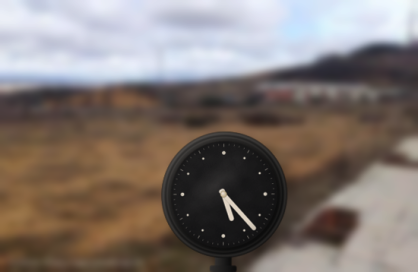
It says 5:23
